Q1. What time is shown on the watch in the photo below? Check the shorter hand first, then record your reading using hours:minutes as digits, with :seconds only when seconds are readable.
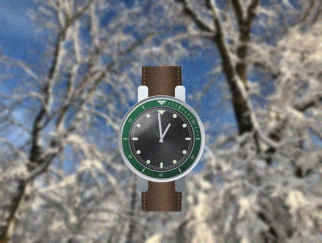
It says 12:59
